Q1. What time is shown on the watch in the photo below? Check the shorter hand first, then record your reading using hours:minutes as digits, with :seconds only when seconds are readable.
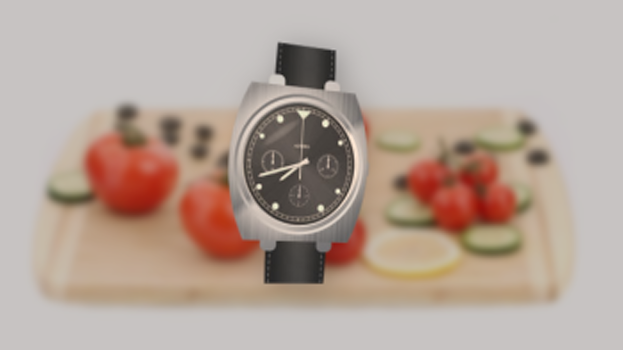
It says 7:42
